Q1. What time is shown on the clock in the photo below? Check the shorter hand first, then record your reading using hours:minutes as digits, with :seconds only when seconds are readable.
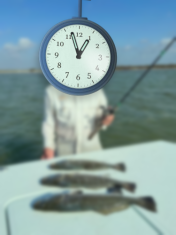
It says 12:57
